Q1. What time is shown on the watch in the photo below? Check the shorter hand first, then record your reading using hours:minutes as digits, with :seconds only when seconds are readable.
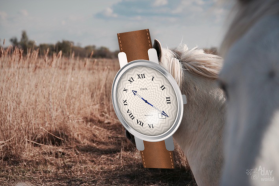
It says 10:21
